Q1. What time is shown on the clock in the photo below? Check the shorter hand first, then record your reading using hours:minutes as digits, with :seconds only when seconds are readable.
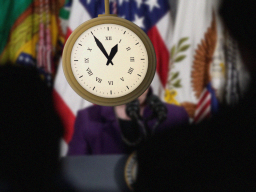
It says 12:55
